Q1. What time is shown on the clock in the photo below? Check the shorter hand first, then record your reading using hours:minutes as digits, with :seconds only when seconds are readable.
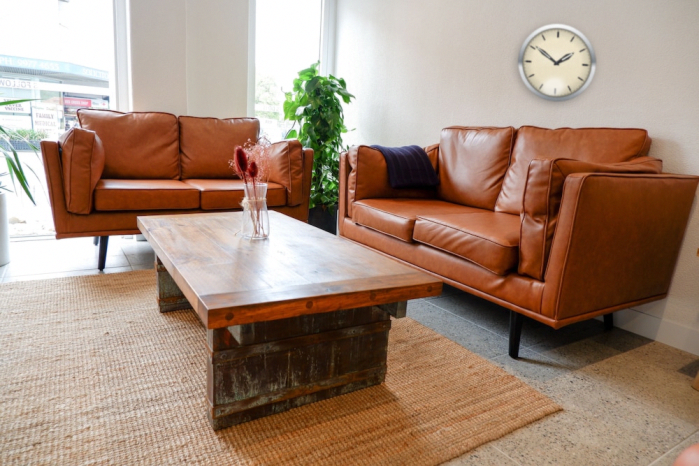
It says 1:51
